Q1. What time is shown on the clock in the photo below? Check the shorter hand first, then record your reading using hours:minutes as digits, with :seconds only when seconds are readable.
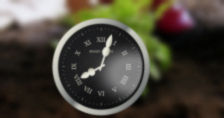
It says 8:03
